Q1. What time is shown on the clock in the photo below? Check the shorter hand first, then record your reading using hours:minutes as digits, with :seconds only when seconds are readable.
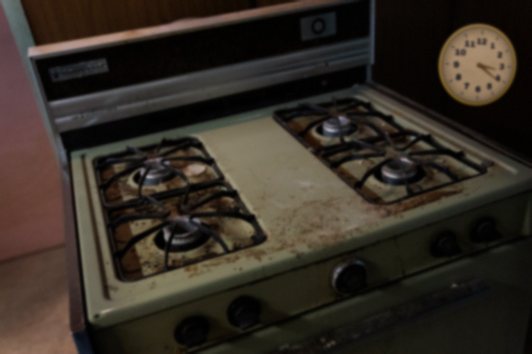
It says 3:21
